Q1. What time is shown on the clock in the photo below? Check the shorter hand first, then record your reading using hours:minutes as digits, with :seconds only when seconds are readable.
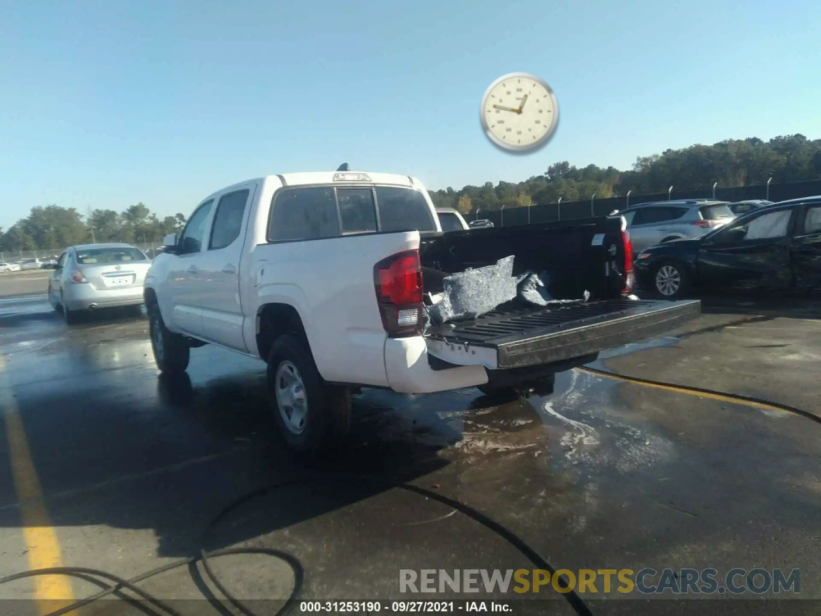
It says 12:47
